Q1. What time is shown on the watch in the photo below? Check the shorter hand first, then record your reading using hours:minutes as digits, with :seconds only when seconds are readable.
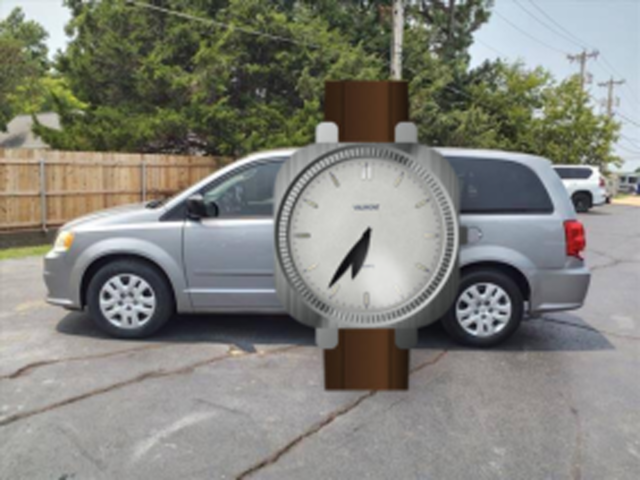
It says 6:36
